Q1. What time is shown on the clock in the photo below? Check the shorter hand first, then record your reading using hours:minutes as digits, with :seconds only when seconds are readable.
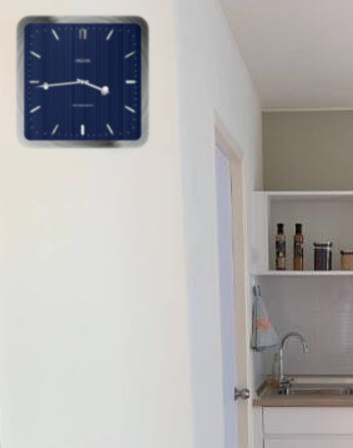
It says 3:44
